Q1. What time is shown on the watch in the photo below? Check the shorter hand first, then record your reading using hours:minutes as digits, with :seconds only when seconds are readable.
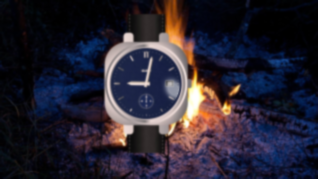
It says 9:02
